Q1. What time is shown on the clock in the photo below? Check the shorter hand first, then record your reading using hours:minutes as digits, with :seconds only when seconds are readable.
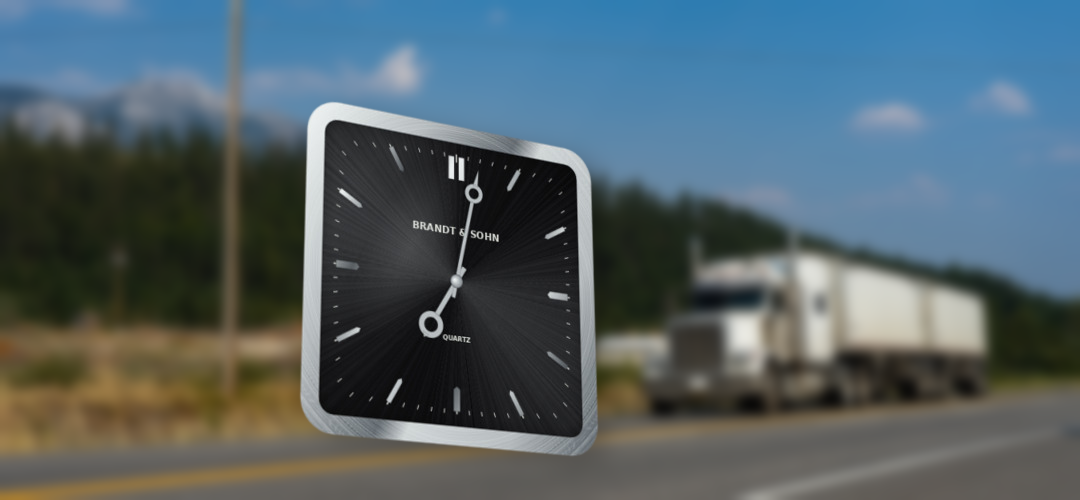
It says 7:02
